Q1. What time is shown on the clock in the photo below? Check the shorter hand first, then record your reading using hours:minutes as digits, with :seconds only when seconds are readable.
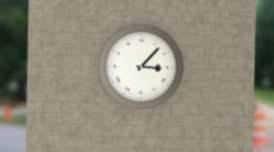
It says 3:07
